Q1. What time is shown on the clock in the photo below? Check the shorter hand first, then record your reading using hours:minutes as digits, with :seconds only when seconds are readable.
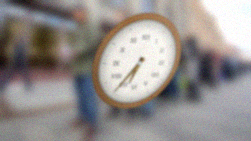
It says 6:36
